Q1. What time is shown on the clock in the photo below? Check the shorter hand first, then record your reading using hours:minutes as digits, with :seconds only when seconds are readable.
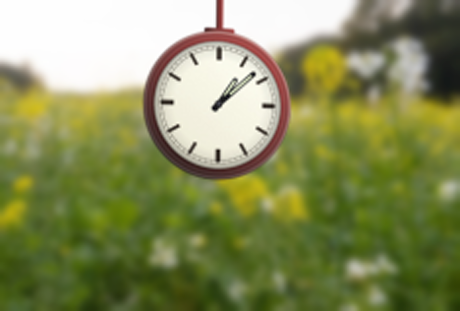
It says 1:08
